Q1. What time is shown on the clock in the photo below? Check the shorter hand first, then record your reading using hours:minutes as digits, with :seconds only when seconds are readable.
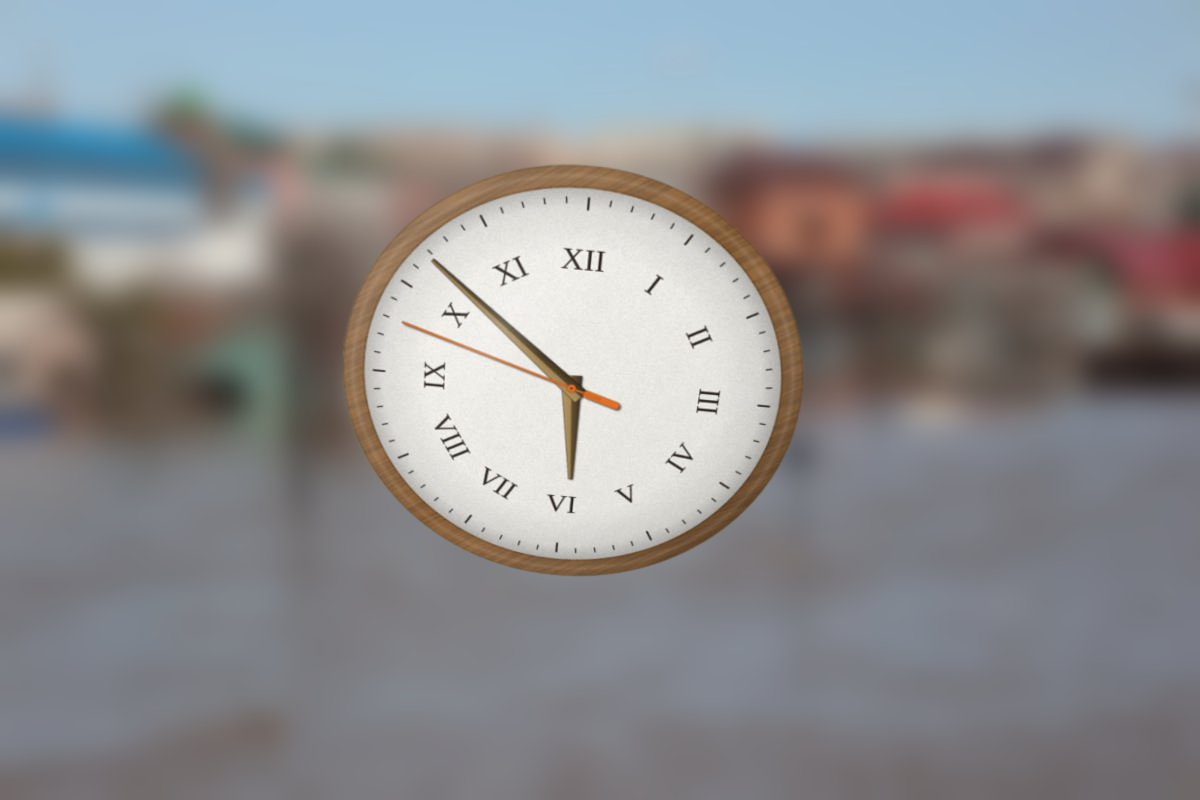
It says 5:51:48
